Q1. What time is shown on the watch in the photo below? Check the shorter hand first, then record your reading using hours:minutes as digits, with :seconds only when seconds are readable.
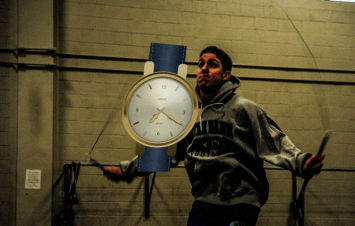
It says 7:20
